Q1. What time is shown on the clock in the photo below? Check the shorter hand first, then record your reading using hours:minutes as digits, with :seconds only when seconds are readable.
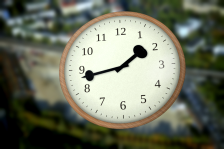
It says 1:43
